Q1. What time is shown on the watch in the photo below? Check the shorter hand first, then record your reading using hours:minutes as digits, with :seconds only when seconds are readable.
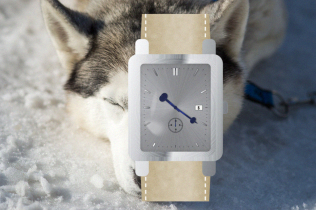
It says 10:21
